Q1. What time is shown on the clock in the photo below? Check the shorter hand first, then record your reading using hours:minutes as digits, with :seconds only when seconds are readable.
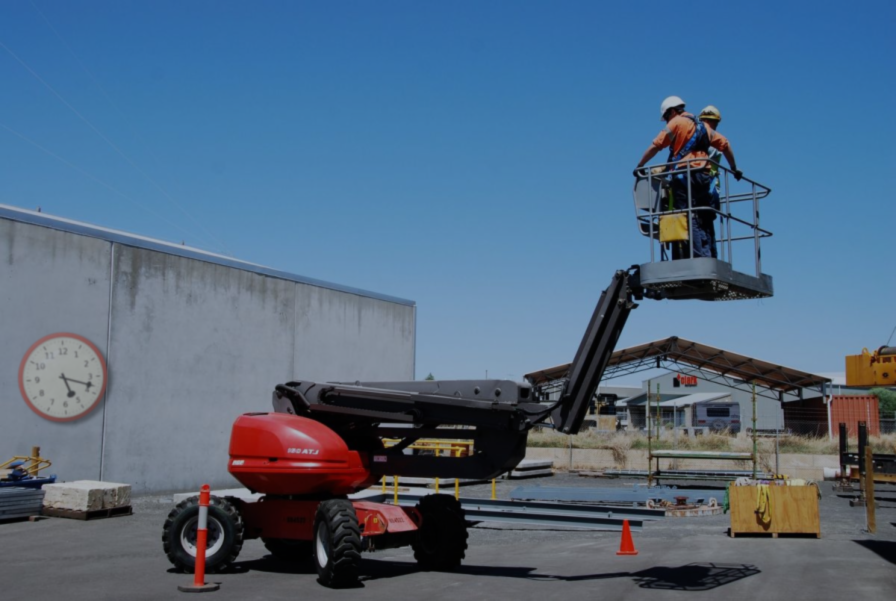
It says 5:18
